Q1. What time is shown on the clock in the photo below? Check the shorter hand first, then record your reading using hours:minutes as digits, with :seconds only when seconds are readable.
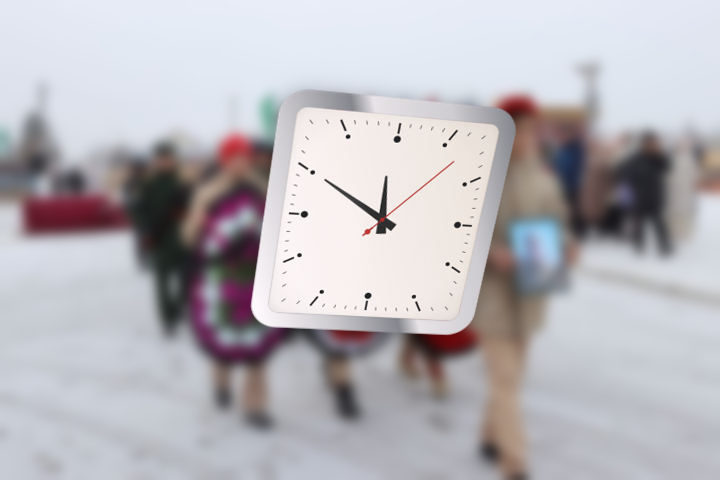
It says 11:50:07
